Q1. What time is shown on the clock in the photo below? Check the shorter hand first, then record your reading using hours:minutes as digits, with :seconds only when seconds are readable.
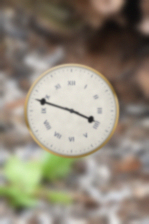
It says 3:48
